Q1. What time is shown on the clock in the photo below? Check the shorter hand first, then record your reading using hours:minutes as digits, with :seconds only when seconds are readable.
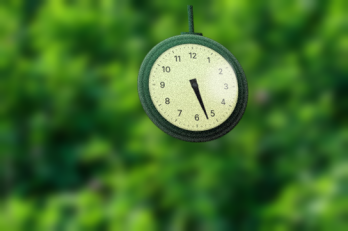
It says 5:27
